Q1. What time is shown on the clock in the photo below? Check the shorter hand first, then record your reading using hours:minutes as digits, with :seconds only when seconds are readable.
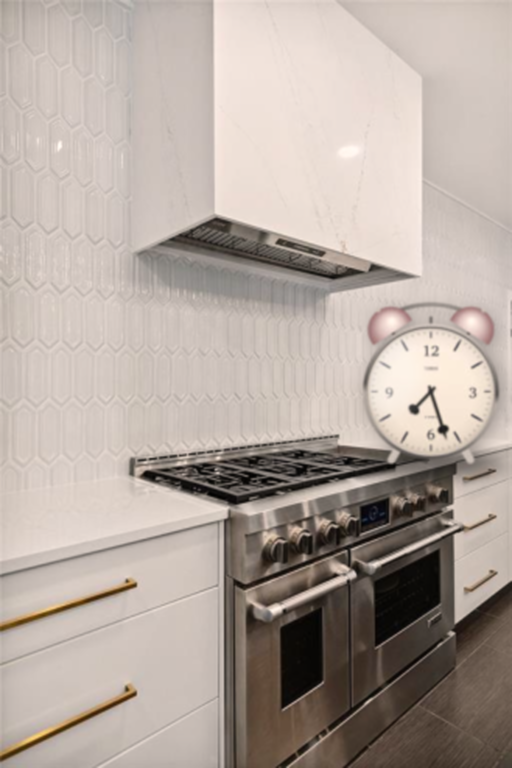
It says 7:27
